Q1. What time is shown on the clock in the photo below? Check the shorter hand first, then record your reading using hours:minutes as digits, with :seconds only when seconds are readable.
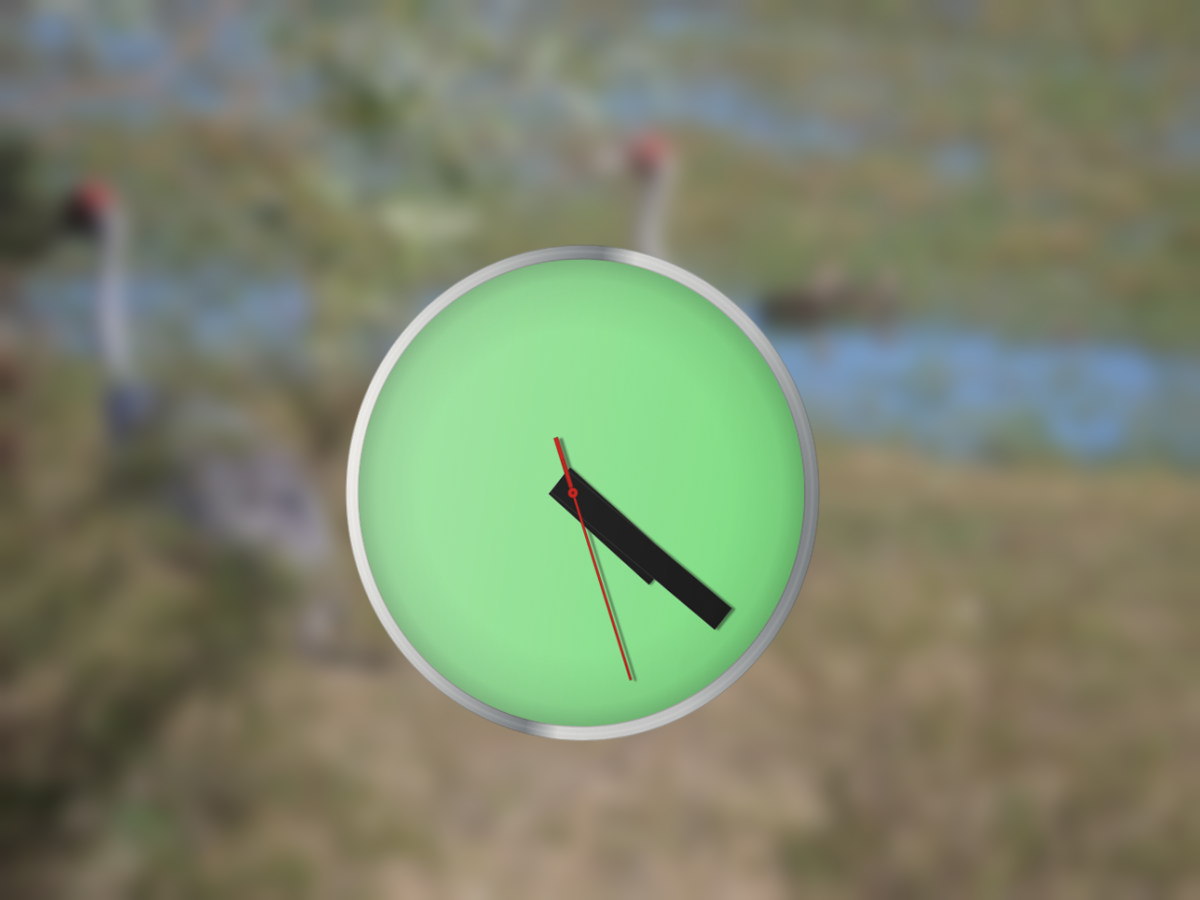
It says 4:21:27
